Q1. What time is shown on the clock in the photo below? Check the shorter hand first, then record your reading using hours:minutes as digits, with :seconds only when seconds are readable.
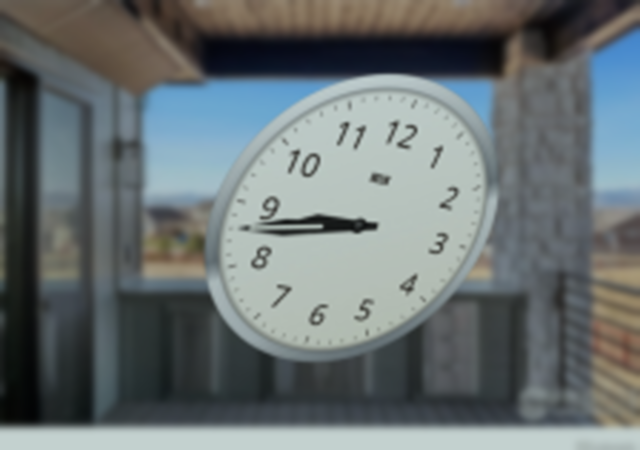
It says 8:43
